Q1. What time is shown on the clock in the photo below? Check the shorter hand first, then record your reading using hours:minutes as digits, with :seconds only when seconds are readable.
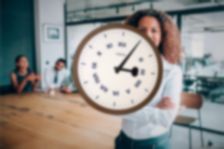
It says 3:05
